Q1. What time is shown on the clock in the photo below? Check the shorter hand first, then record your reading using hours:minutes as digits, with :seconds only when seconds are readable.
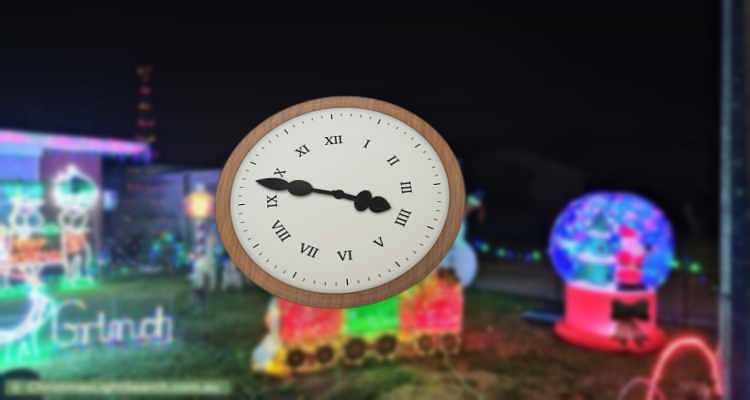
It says 3:48
